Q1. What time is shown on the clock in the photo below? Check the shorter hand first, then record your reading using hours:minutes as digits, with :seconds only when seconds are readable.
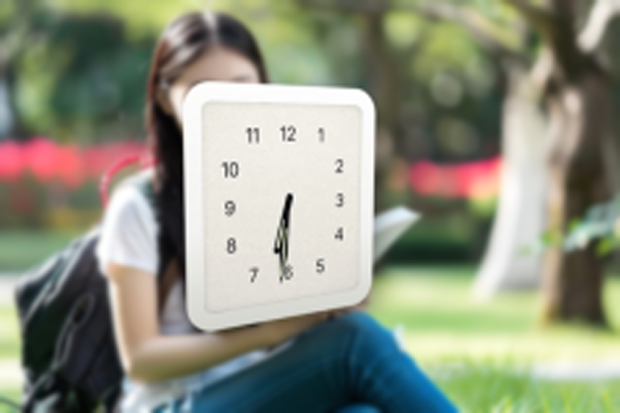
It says 6:31
